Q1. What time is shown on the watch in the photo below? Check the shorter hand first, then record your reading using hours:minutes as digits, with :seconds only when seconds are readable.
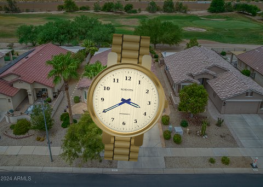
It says 3:40
